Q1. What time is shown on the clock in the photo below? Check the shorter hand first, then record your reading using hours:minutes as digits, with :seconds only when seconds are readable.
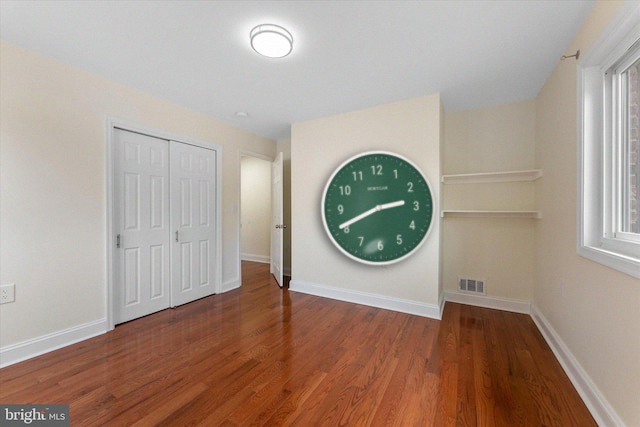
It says 2:41
